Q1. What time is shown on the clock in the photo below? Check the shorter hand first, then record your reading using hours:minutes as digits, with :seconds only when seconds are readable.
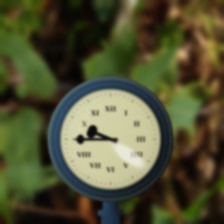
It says 9:45
